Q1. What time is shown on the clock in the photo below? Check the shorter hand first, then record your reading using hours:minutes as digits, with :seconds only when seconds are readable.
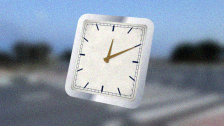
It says 12:10
